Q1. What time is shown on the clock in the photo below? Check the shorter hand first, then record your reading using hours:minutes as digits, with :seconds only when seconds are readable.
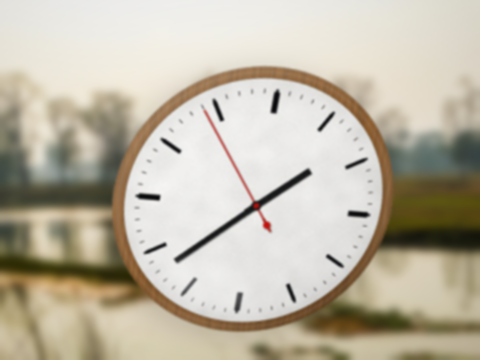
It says 1:37:54
